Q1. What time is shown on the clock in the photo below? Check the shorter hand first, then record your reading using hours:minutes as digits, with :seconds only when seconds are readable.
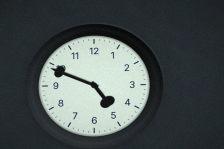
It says 4:49
